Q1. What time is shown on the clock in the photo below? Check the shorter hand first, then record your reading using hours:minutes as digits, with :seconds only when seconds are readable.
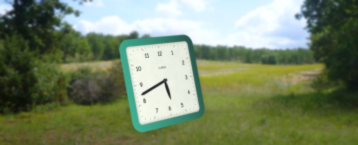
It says 5:42
